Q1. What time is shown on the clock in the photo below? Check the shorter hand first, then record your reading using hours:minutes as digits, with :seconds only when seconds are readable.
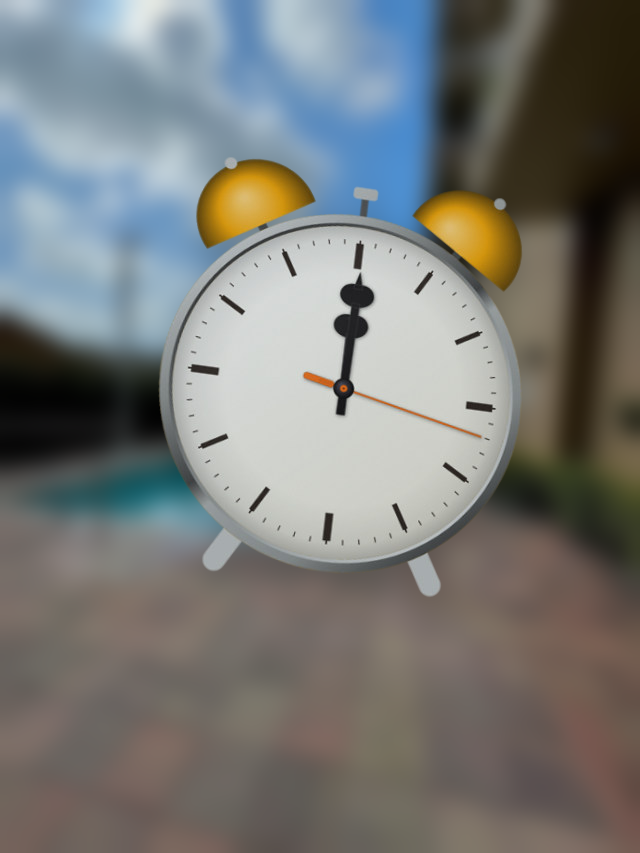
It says 12:00:17
